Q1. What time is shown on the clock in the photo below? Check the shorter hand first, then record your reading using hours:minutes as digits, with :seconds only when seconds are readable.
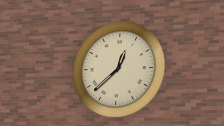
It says 12:38
